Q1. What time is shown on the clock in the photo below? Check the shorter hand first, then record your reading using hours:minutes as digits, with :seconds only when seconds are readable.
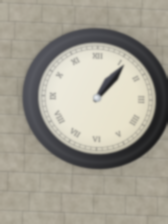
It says 1:06
